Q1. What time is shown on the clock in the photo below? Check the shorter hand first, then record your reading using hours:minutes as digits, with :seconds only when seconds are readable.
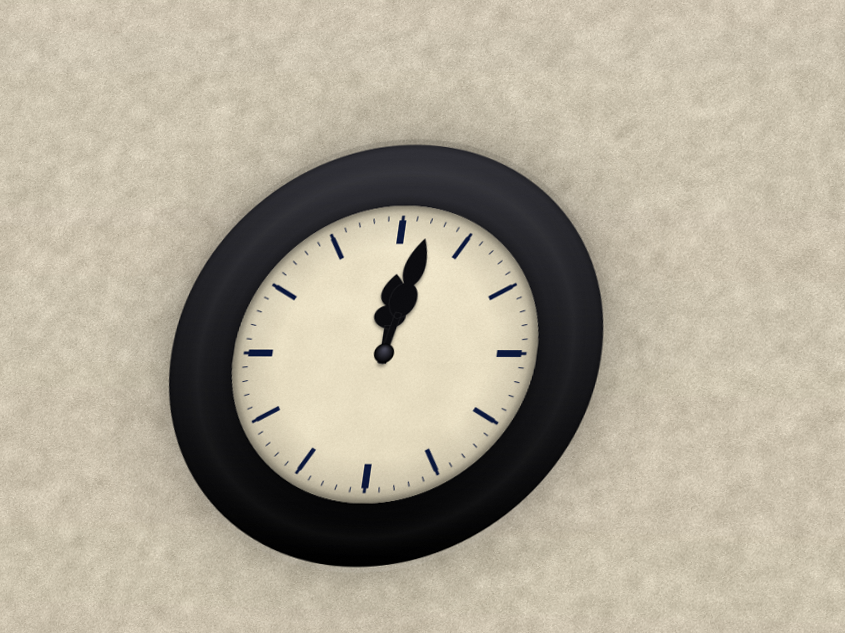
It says 12:02
